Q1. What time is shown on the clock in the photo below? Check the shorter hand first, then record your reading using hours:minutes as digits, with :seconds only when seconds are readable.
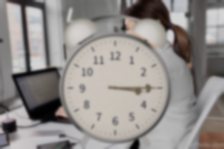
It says 3:15
